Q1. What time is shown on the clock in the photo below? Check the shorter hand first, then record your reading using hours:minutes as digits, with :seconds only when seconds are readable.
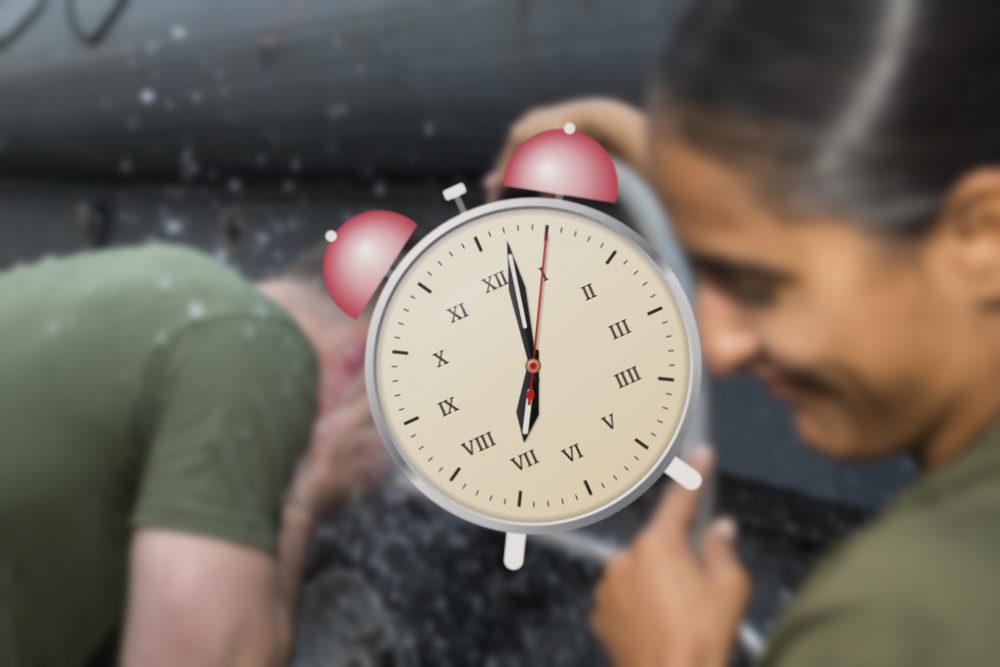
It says 7:02:05
